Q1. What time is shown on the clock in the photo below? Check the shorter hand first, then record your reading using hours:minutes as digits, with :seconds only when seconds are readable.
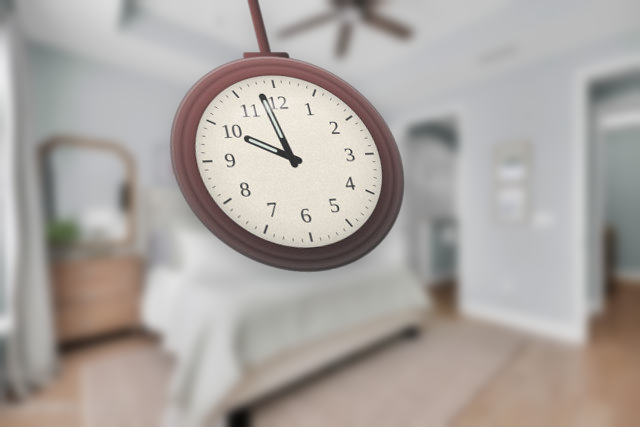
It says 9:58
